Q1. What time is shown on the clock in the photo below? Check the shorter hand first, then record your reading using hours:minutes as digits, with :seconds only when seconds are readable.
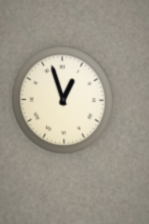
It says 12:57
